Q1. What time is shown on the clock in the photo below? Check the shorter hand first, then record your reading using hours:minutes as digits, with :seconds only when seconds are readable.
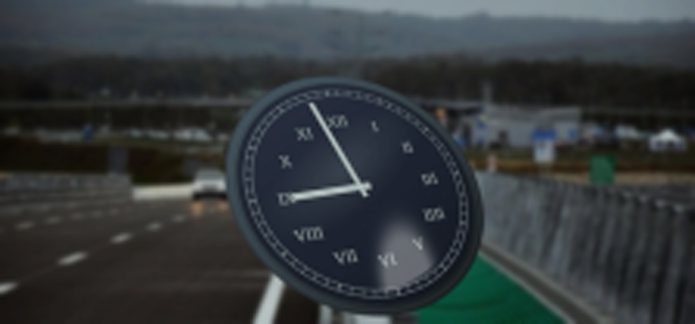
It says 8:58
